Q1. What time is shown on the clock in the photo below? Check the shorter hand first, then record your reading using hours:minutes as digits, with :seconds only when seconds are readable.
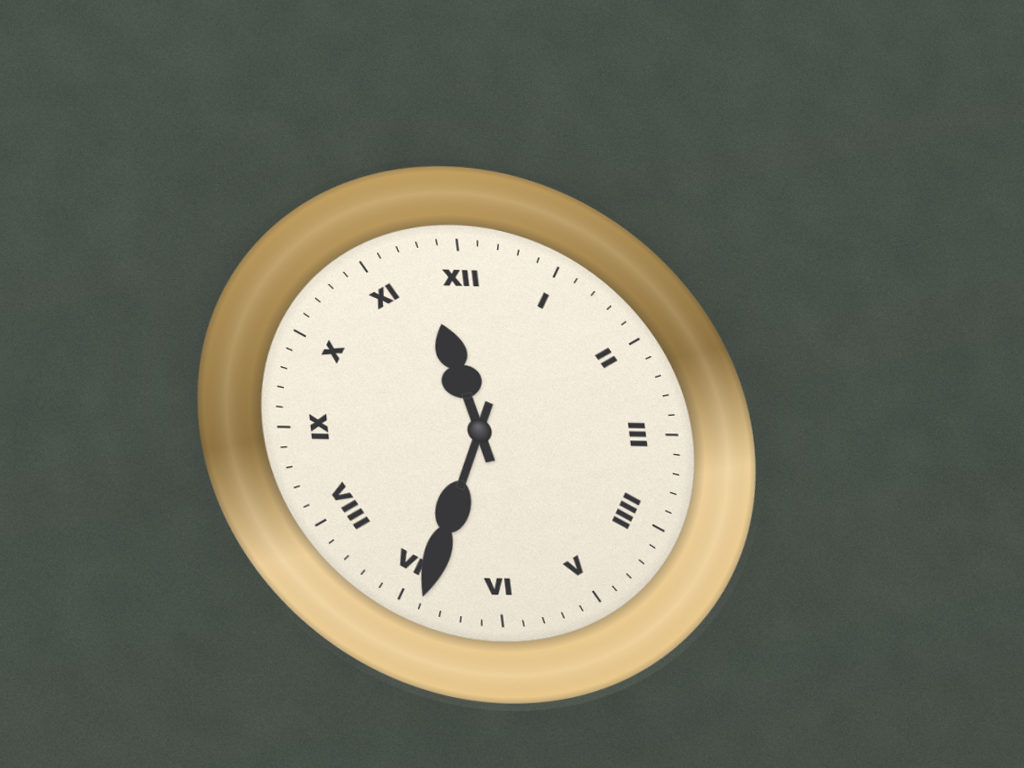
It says 11:34
